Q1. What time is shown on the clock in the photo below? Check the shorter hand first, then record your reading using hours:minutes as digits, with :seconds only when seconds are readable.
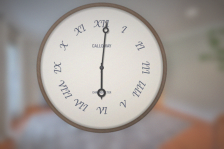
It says 6:01
